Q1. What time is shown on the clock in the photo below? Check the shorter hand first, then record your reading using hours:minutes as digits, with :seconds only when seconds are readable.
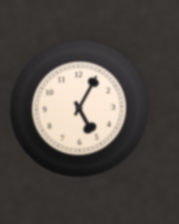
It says 5:05
